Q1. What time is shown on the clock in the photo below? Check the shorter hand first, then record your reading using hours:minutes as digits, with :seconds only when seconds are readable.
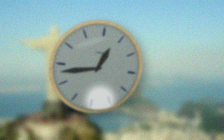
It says 12:43
